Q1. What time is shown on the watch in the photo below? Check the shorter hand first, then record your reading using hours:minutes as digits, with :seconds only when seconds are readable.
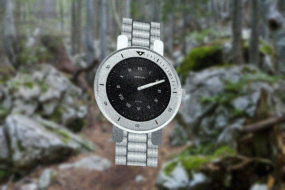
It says 2:11
